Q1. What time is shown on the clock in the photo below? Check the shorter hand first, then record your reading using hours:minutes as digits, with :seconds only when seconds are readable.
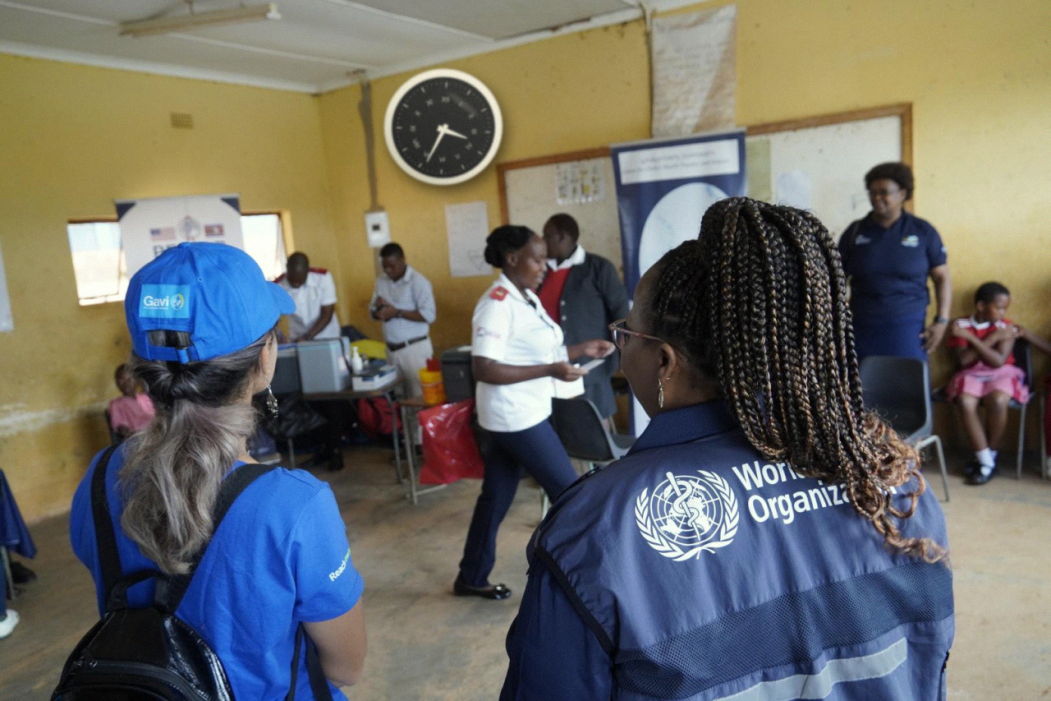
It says 3:34
